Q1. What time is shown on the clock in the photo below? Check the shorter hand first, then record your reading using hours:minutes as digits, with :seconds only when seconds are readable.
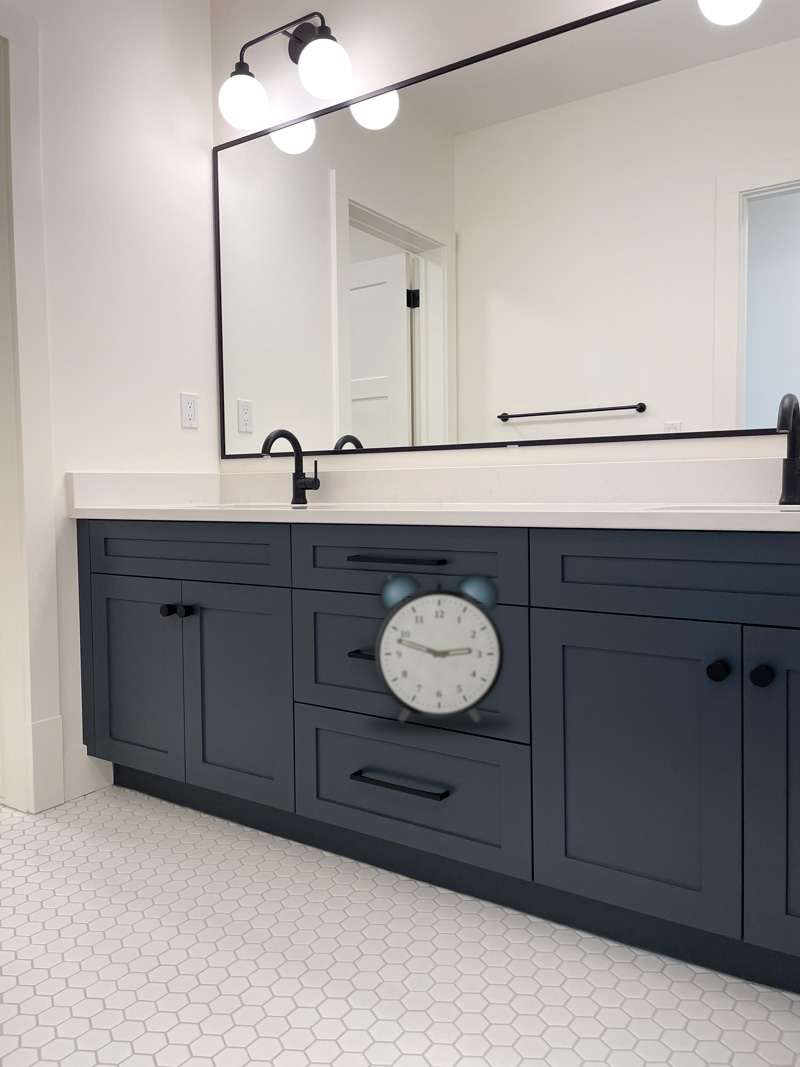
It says 2:48
